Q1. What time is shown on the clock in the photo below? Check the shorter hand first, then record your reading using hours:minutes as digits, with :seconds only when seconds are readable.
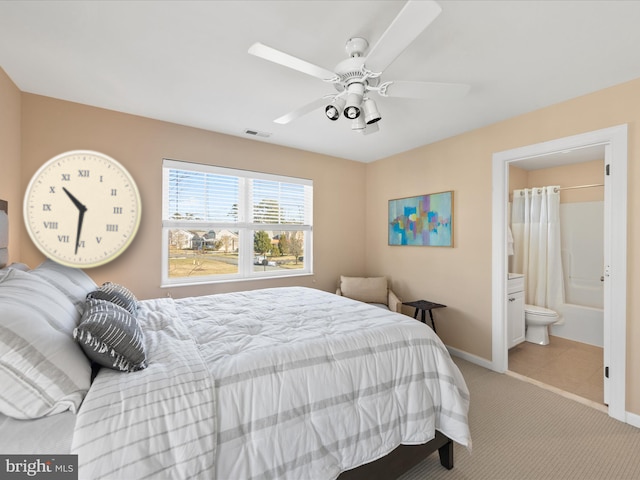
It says 10:31
